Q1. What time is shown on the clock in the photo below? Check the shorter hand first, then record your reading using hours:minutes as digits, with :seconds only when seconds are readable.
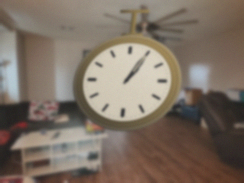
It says 1:05
